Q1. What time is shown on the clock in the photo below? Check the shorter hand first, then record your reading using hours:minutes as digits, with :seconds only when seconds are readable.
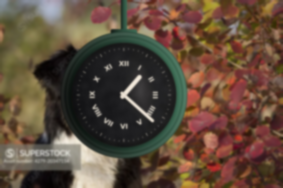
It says 1:22
